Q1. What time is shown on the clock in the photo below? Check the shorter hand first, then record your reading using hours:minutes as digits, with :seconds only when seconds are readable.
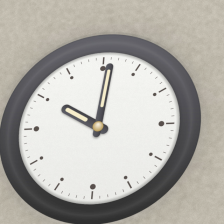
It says 10:01
